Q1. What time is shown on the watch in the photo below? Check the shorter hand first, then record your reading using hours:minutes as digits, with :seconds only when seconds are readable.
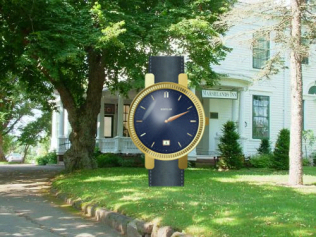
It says 2:11
